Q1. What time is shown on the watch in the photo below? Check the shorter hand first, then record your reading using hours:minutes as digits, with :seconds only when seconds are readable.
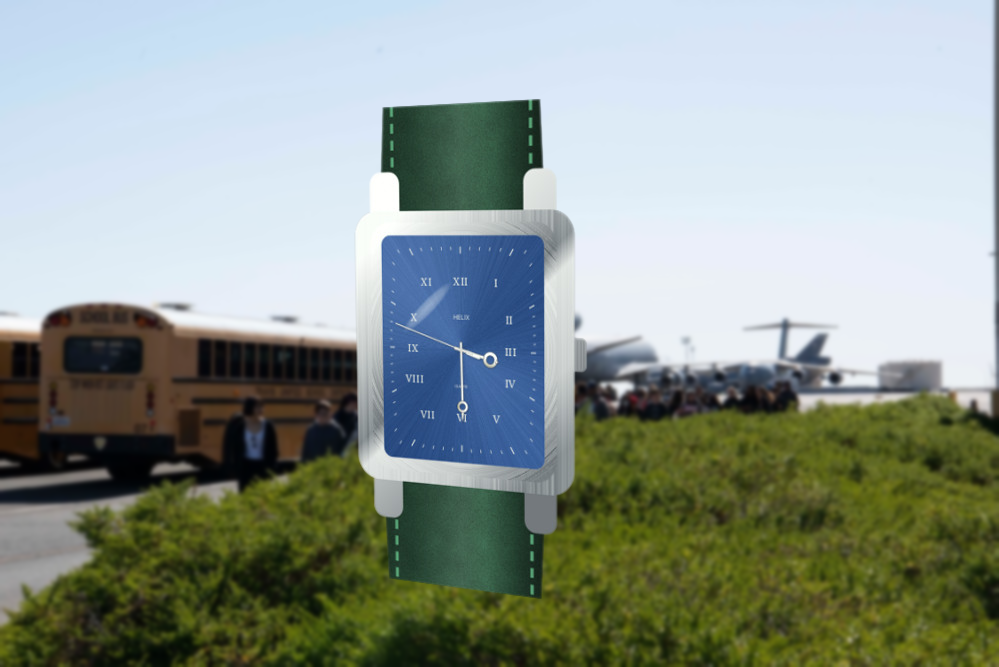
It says 3:29:48
